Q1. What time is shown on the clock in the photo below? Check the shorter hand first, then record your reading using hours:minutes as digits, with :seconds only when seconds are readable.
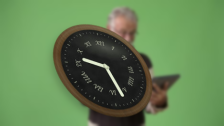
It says 9:27
